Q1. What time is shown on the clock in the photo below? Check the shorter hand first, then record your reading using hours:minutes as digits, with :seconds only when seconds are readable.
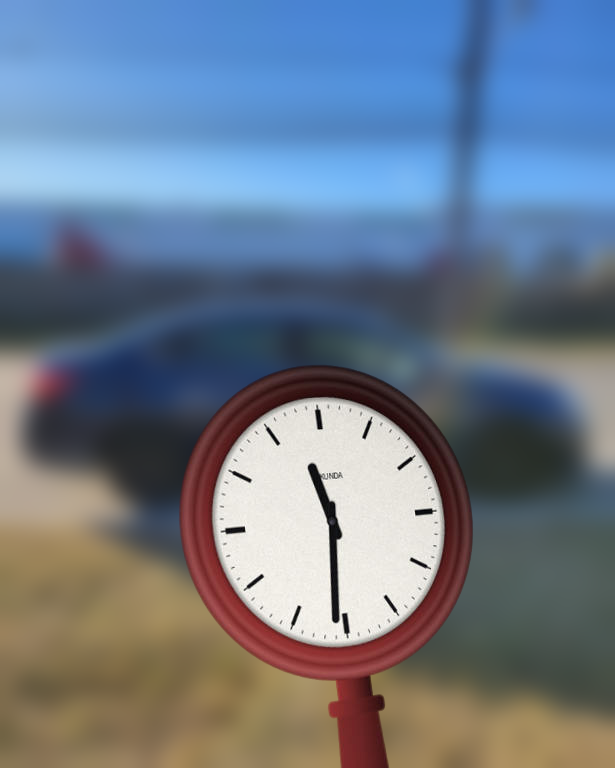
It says 11:31
